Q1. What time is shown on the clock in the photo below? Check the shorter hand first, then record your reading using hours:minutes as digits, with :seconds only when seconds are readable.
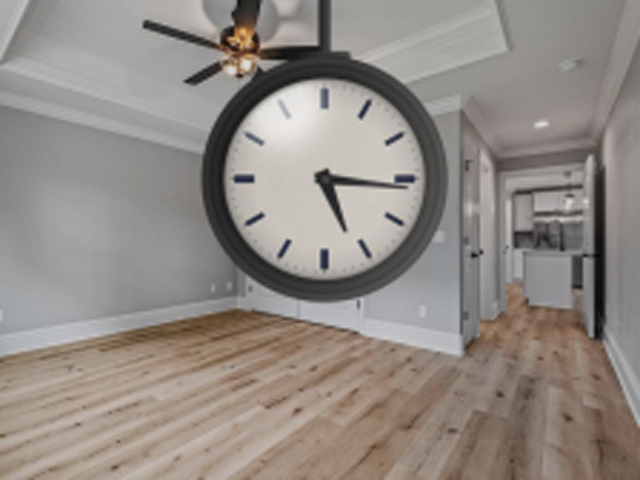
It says 5:16
